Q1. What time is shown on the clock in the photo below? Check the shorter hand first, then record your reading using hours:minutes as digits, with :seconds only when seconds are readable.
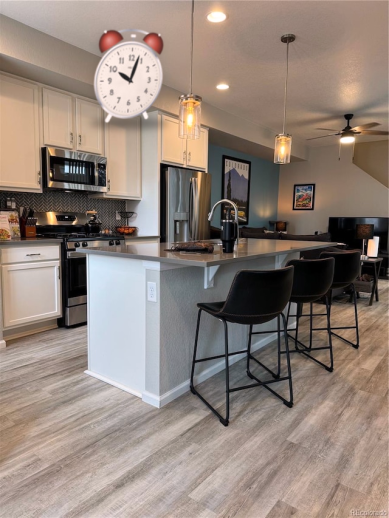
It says 10:03
